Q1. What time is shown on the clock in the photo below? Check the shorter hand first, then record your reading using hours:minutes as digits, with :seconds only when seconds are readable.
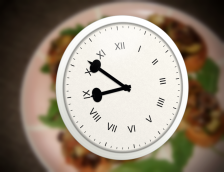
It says 8:52
